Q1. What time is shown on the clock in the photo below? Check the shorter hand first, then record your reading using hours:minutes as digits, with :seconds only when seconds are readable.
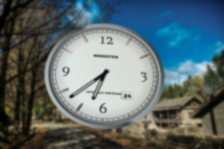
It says 6:38
